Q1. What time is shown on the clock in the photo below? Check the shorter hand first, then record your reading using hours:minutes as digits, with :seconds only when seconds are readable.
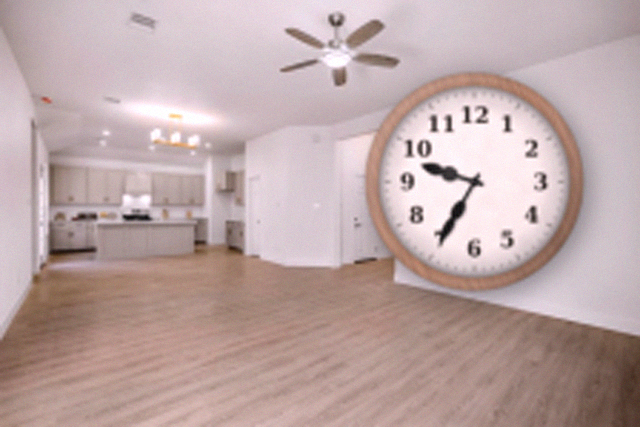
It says 9:35
